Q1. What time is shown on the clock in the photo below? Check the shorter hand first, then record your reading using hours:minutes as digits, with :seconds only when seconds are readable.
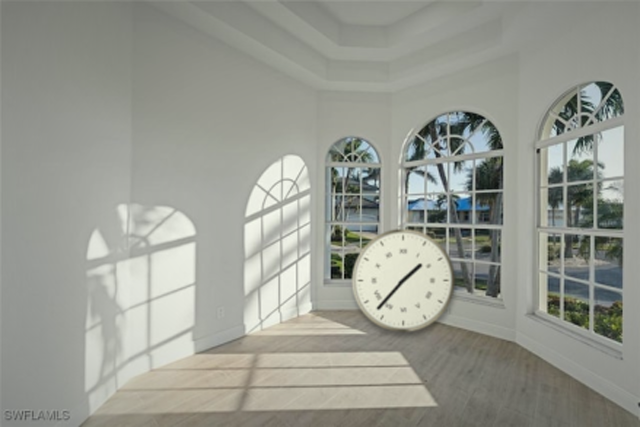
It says 1:37
